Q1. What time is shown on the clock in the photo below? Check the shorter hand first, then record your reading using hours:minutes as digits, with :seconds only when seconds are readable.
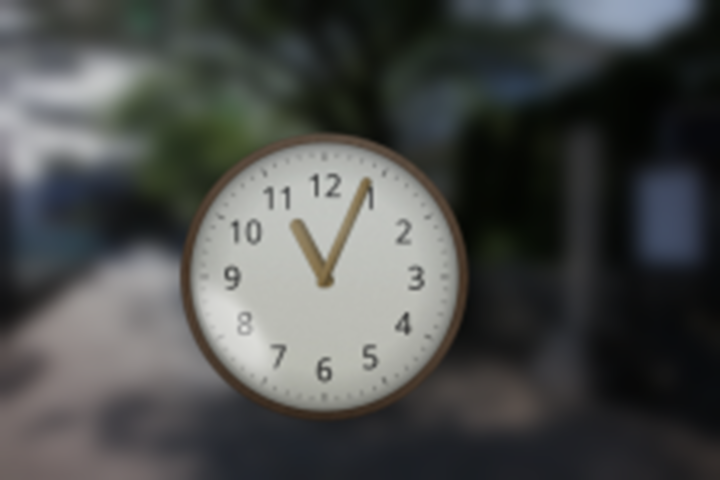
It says 11:04
